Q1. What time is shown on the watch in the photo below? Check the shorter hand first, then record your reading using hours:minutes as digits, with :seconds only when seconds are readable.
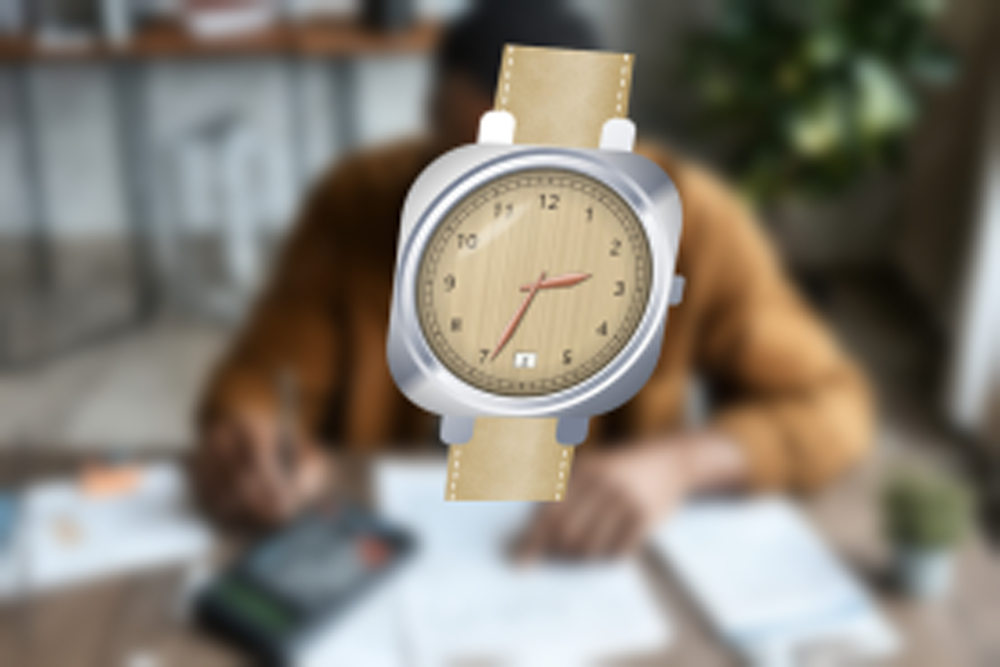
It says 2:34
